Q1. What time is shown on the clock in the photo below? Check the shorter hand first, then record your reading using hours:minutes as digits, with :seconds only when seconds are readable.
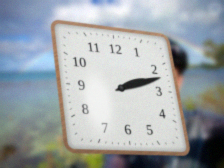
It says 2:12
